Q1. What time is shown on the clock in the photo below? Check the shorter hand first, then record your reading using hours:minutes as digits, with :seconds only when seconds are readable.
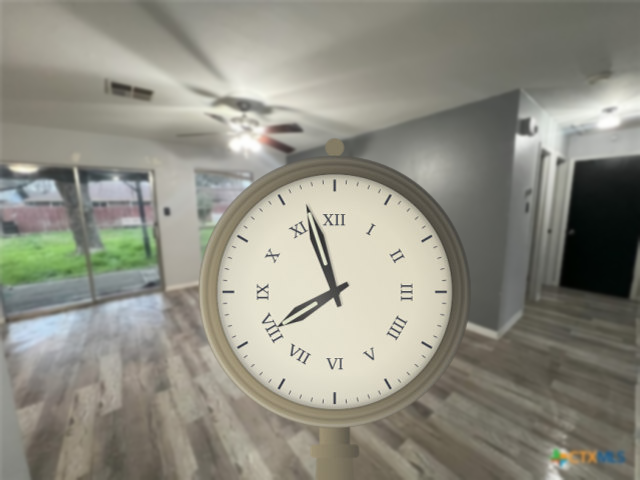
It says 7:57
